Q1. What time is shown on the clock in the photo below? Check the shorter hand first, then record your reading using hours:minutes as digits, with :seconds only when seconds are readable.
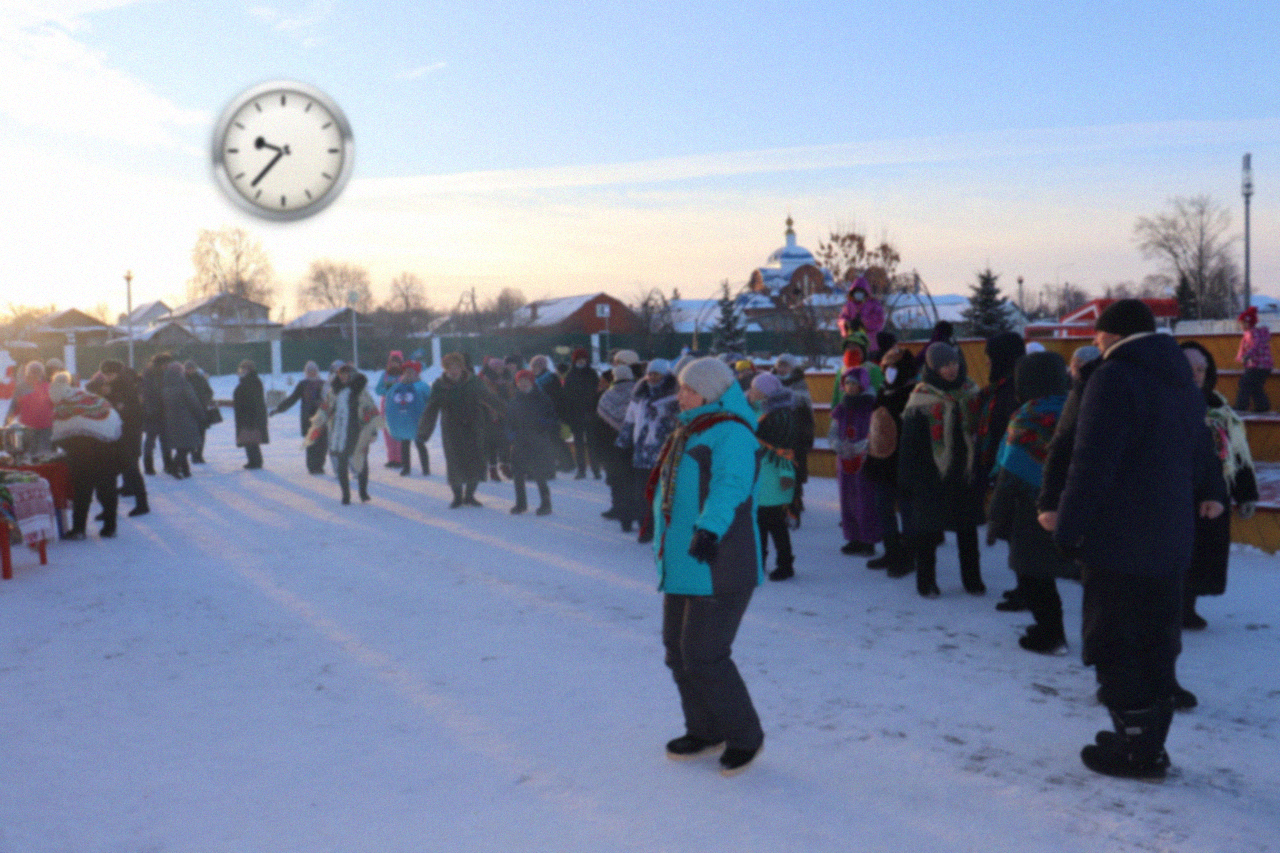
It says 9:37
